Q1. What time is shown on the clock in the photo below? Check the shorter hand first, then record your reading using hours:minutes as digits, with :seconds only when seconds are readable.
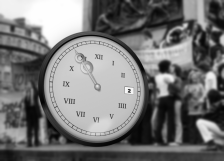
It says 10:54
